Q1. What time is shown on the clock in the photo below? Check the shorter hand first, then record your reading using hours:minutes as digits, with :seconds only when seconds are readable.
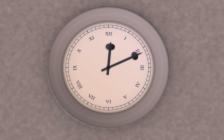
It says 12:11
